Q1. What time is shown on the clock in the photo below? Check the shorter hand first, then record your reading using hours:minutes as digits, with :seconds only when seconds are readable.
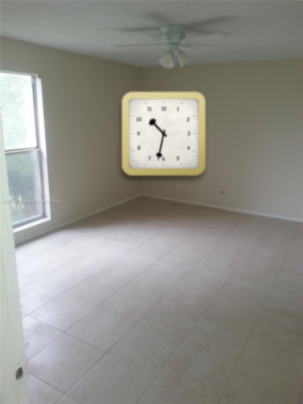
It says 10:32
